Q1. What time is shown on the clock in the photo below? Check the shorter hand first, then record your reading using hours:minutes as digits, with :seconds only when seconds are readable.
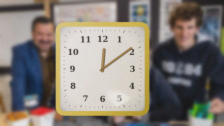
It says 12:09
